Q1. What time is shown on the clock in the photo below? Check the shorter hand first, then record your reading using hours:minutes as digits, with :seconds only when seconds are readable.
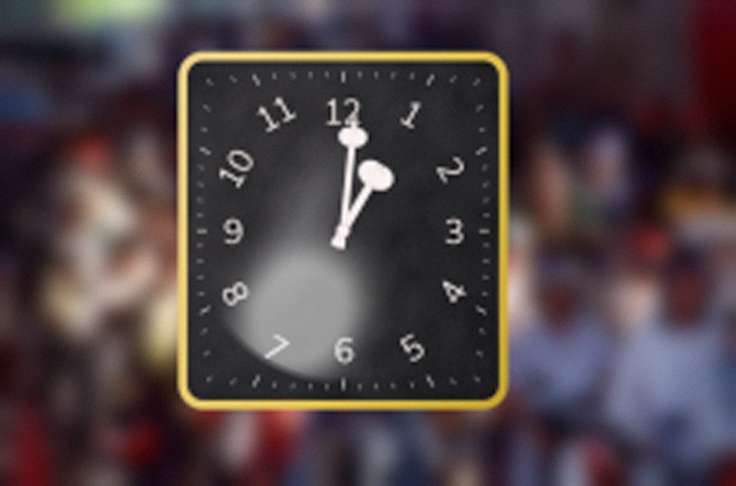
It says 1:01
